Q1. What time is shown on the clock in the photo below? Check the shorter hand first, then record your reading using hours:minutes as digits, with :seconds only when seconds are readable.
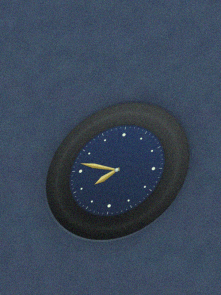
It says 7:47
